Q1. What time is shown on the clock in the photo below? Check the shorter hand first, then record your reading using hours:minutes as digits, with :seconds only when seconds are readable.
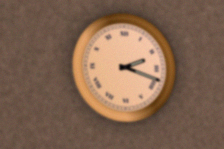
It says 2:18
